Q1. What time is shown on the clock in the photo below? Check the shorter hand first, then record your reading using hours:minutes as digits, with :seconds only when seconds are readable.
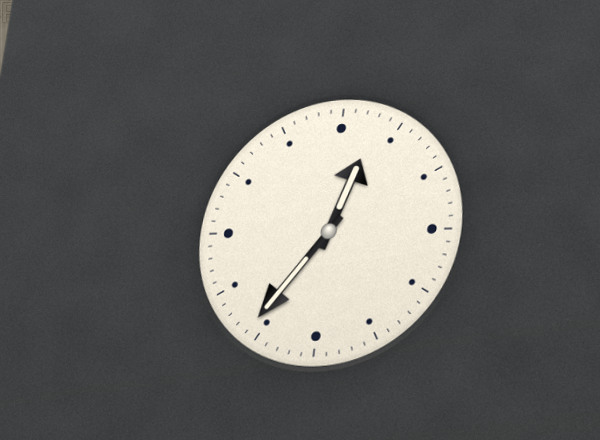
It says 12:36
